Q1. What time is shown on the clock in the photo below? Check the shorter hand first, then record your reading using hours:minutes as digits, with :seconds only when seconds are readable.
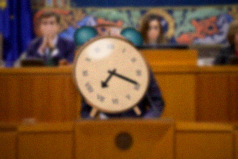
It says 7:19
